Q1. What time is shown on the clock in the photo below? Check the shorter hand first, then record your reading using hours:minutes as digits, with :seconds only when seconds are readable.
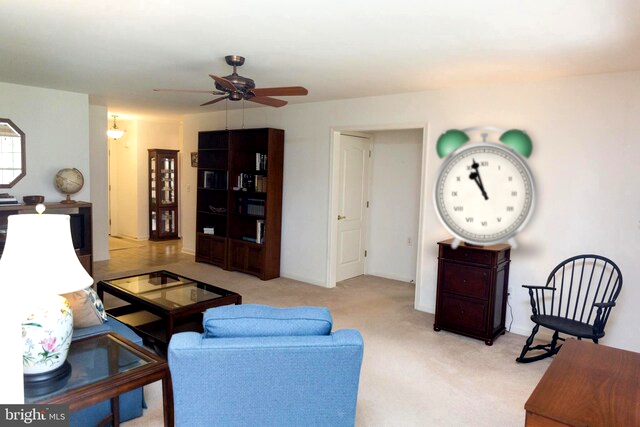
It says 10:57
